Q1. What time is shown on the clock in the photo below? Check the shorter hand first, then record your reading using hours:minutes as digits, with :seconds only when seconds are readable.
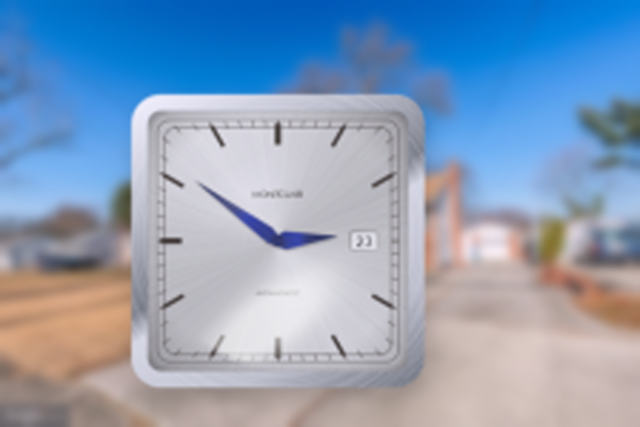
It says 2:51
